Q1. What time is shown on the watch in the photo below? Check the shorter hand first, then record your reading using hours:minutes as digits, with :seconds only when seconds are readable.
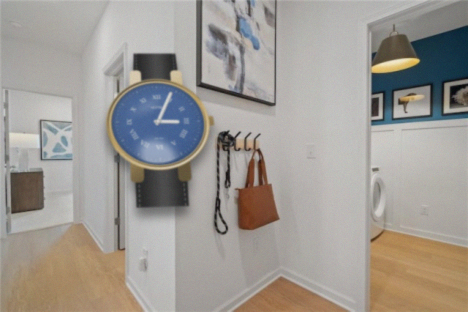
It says 3:04
